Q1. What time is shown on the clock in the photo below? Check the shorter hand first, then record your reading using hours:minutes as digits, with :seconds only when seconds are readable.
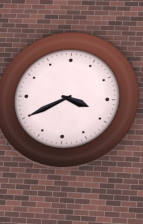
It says 3:40
